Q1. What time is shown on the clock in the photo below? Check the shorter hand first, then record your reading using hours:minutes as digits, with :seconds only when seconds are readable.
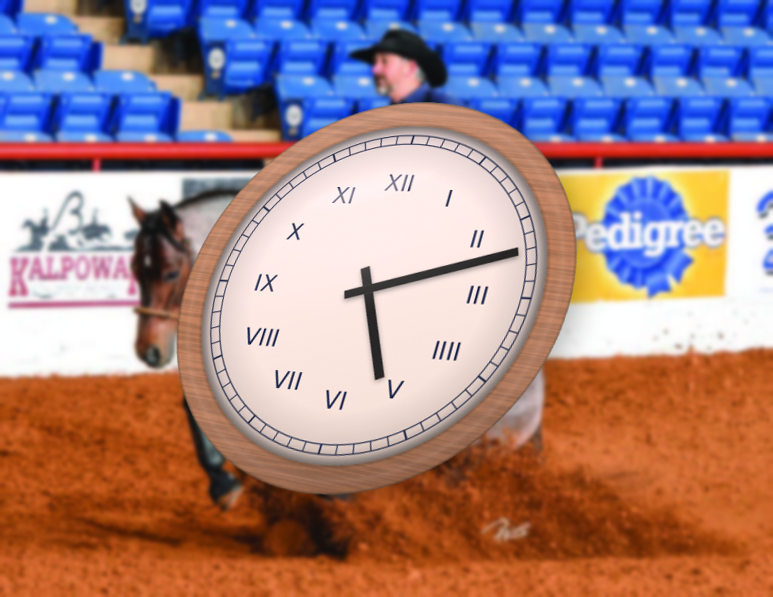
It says 5:12
